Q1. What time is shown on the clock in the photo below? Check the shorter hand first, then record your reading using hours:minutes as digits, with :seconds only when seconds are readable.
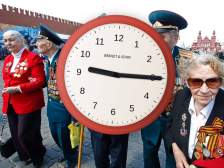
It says 9:15
